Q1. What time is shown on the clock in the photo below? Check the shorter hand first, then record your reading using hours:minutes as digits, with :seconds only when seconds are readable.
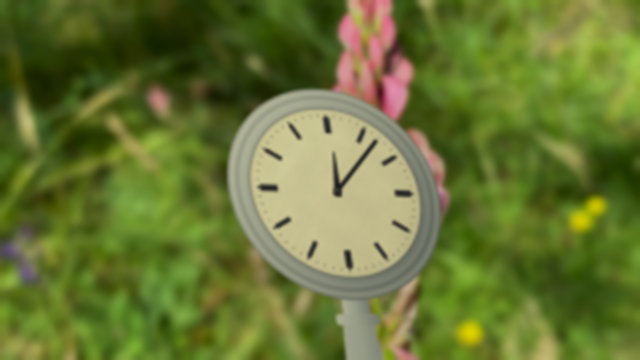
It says 12:07
